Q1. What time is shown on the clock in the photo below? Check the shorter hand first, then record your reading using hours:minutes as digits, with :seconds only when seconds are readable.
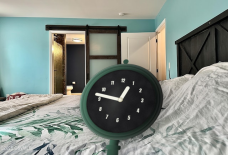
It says 12:47
